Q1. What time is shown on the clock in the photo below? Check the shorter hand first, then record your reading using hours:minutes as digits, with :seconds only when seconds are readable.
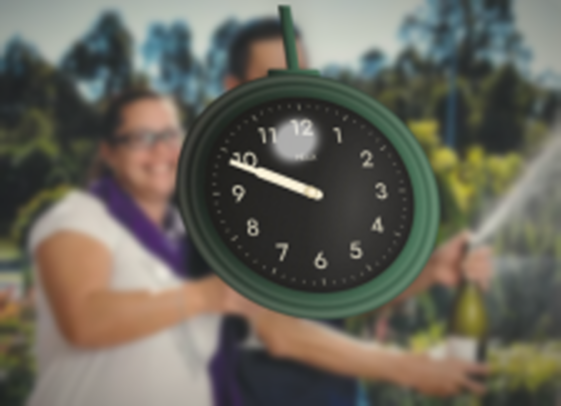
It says 9:49
